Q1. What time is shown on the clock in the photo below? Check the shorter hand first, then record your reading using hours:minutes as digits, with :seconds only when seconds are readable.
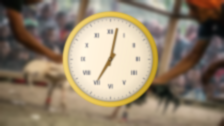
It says 7:02
